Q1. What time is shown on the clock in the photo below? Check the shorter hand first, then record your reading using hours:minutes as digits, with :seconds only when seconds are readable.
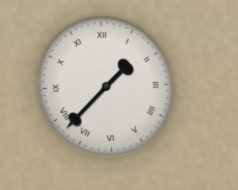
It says 1:38
